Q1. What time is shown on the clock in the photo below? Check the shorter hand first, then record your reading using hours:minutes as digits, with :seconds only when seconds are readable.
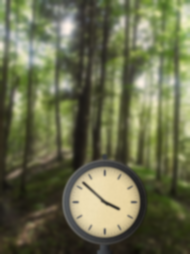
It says 3:52
